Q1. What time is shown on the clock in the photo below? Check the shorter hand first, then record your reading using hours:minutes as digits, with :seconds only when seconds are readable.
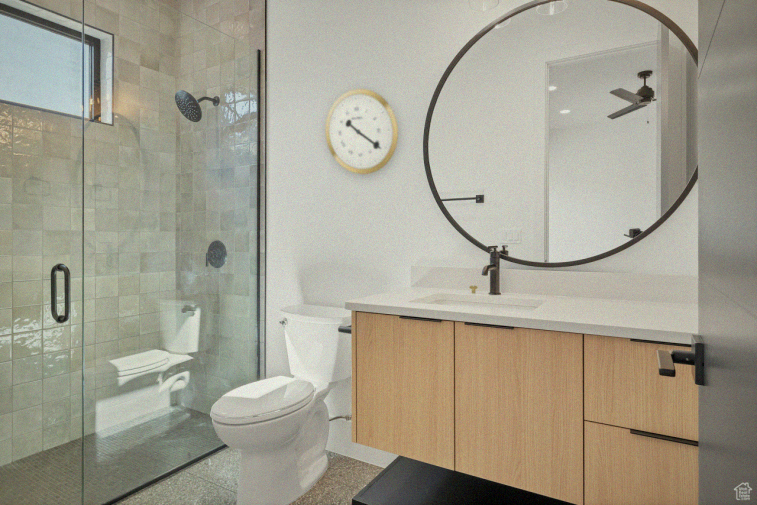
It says 10:21
